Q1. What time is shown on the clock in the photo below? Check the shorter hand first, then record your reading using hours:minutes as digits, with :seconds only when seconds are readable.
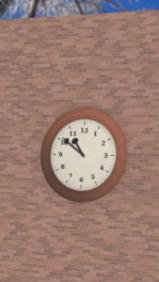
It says 10:51
